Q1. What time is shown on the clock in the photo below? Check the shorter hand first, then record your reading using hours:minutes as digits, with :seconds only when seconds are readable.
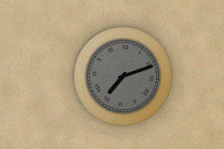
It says 7:11
